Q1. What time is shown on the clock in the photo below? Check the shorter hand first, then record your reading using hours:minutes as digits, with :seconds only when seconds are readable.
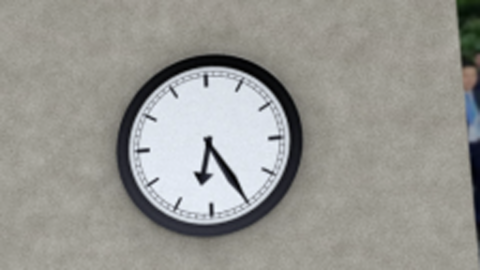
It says 6:25
